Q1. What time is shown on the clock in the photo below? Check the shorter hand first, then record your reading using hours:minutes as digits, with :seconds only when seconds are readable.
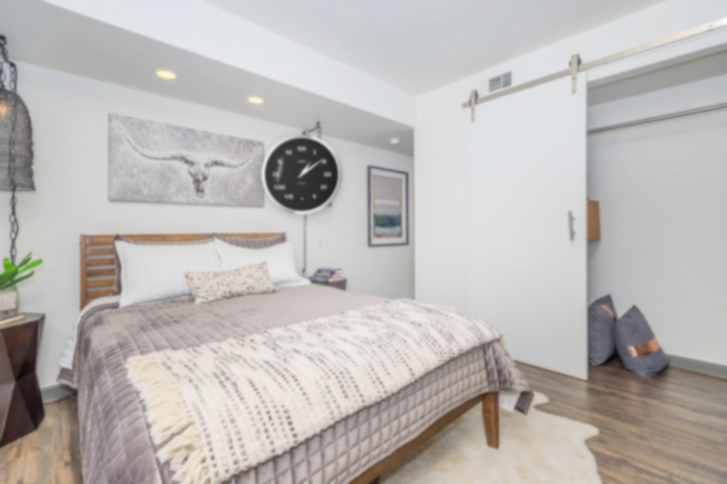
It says 1:09
